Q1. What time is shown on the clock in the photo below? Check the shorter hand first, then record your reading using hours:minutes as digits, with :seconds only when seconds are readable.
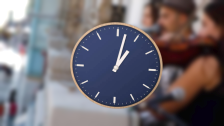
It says 1:02
